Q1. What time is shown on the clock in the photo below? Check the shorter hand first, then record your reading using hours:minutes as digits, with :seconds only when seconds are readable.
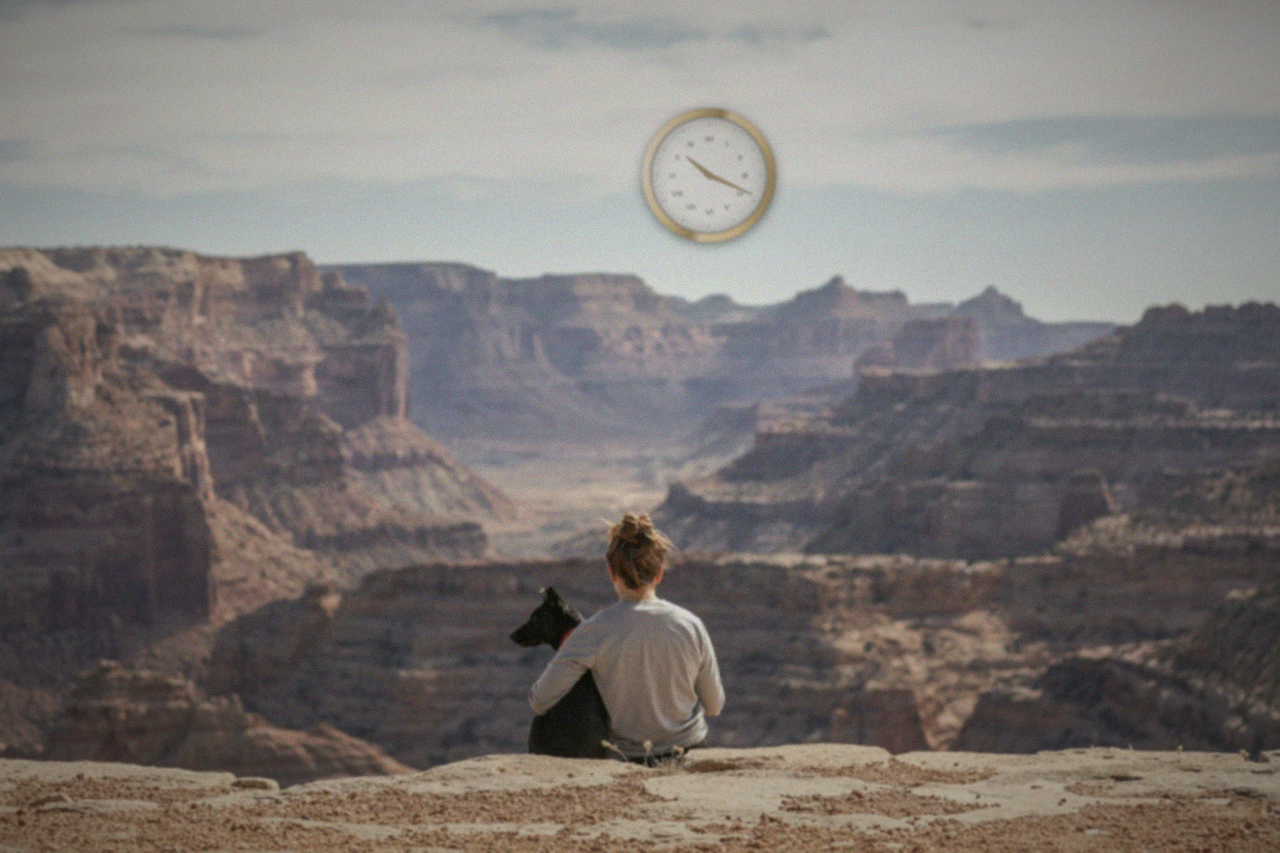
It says 10:19
